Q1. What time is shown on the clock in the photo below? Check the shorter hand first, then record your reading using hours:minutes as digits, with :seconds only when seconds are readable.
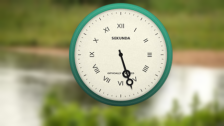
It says 5:27
